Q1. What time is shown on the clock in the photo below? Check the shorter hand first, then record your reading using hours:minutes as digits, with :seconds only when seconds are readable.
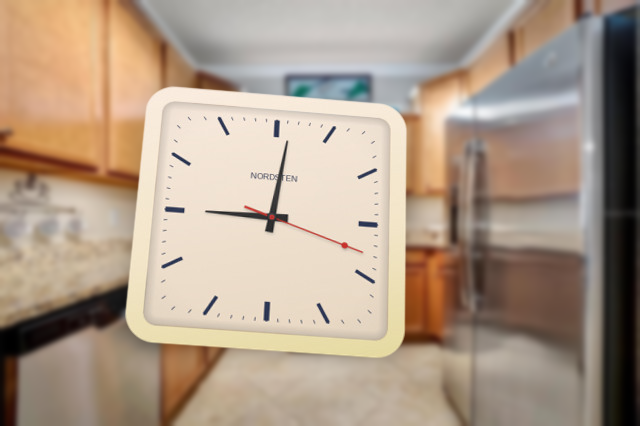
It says 9:01:18
